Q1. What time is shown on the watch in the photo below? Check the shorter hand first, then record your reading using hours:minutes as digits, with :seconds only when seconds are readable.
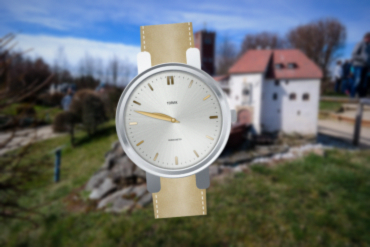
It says 9:48
